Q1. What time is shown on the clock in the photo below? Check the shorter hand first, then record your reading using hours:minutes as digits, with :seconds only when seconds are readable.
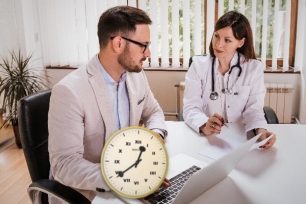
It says 12:39
